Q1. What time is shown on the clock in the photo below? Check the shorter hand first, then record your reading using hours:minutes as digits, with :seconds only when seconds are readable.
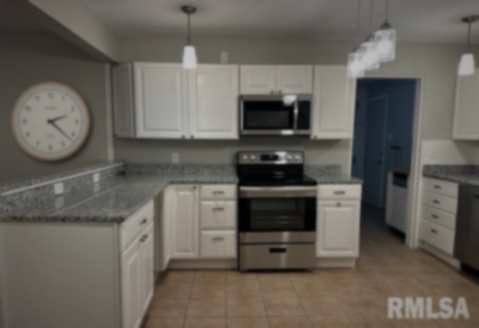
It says 2:22
